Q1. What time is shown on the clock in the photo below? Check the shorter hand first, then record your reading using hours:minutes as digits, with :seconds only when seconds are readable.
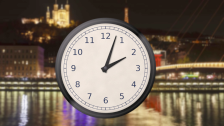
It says 2:03
